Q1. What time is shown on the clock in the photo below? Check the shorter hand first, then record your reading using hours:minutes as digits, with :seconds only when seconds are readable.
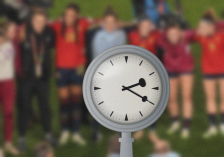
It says 2:20
